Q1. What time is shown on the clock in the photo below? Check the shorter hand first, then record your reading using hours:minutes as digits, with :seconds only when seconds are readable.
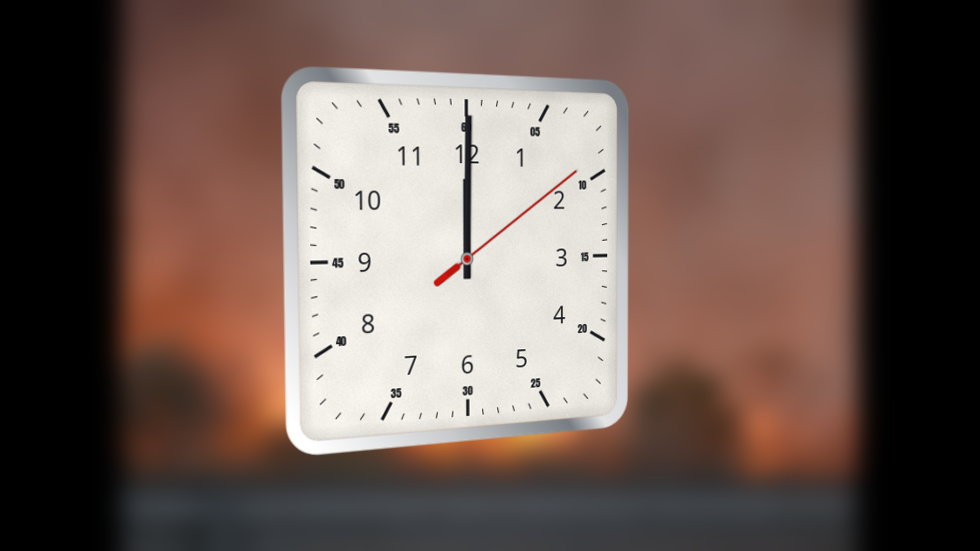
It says 12:00:09
